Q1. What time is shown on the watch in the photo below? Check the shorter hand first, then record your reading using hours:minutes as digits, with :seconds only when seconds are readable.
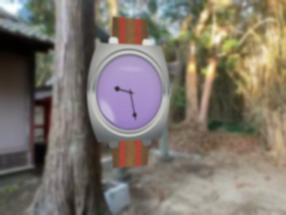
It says 9:28
